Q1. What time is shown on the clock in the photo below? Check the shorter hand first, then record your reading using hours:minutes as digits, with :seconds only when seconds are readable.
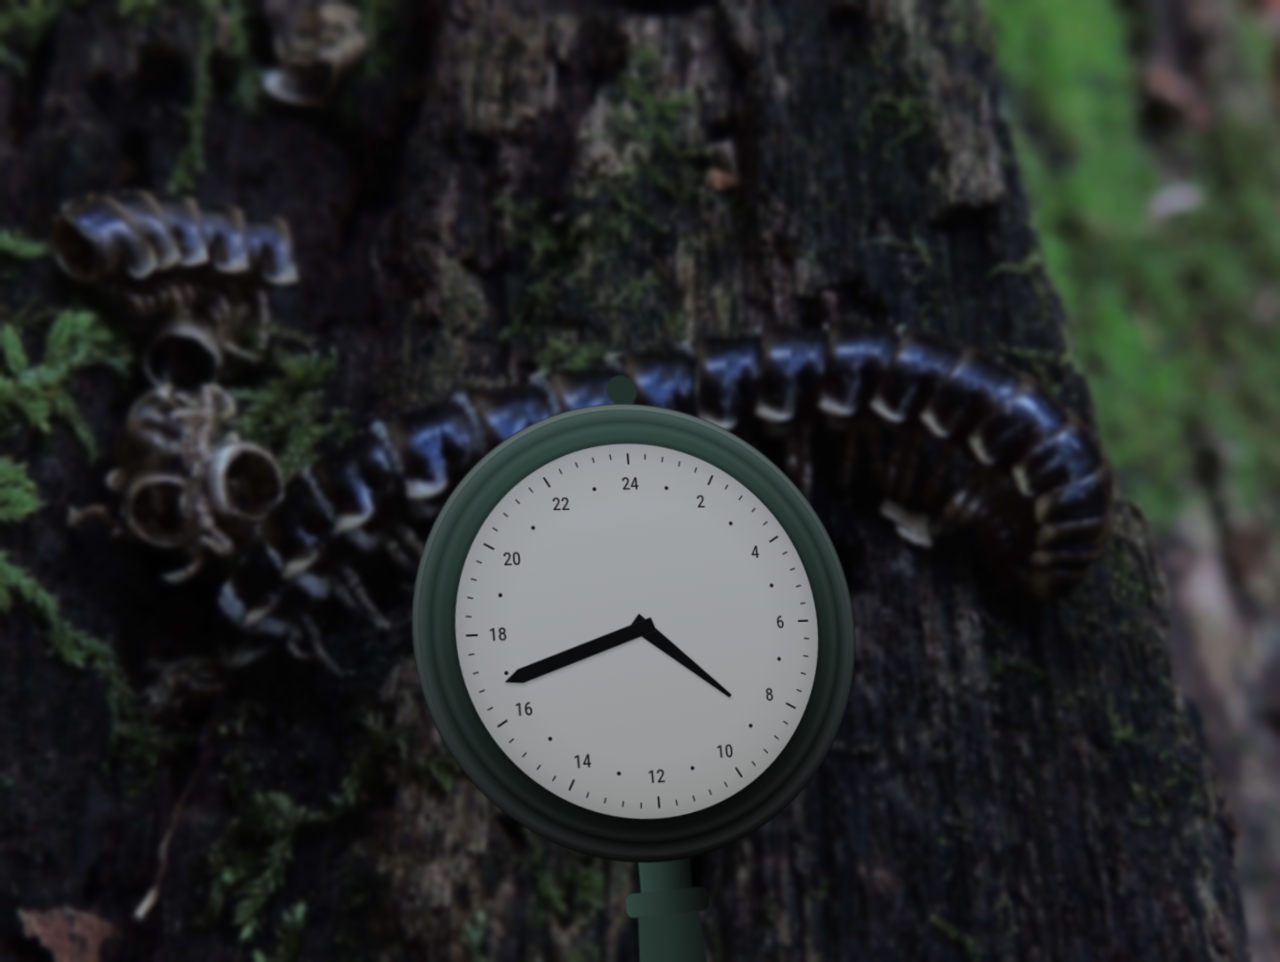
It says 8:42
